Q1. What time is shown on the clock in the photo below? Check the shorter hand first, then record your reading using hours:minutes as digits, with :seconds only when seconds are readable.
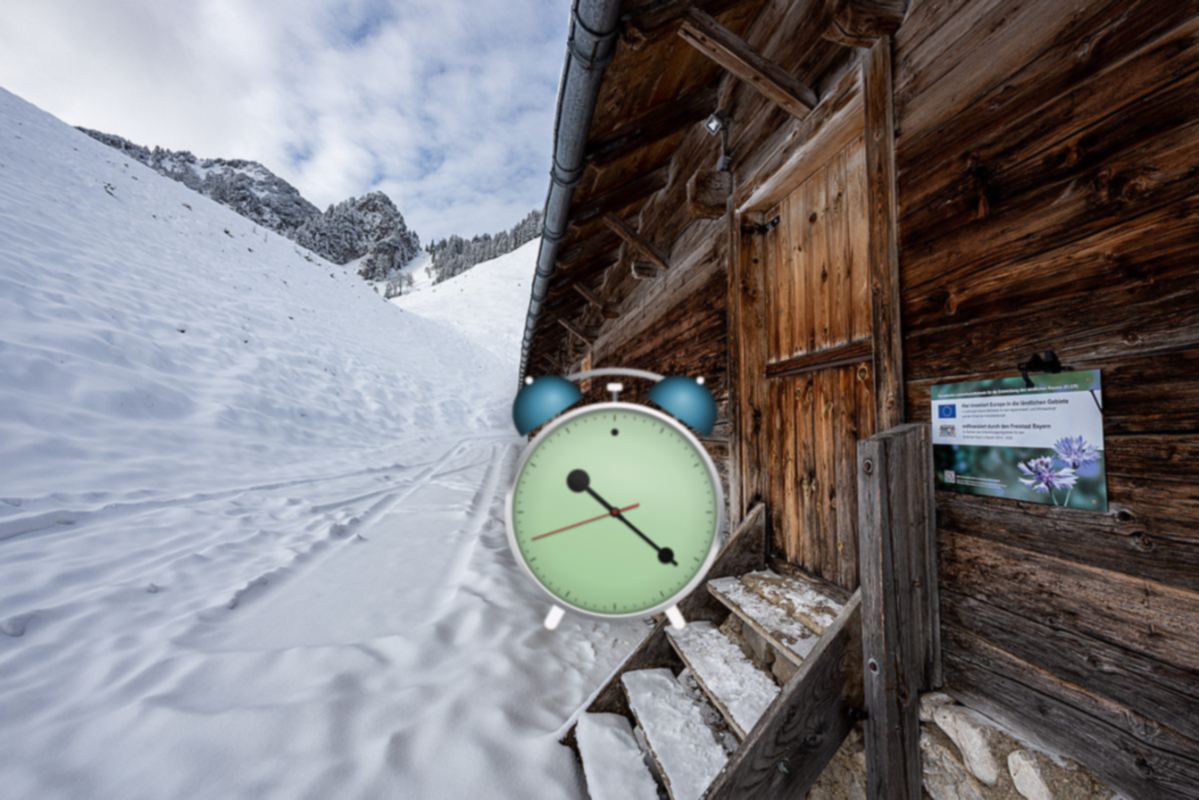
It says 10:21:42
